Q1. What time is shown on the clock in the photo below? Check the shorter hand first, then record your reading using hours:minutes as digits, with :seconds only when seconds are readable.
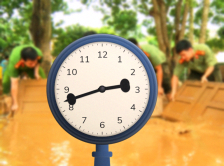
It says 2:42
